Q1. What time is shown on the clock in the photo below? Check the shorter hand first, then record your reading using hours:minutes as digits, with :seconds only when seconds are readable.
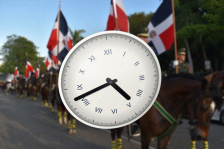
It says 4:42
